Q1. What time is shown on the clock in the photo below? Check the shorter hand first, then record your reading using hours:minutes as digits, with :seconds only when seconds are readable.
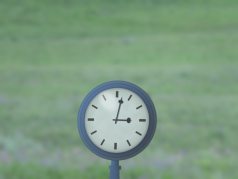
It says 3:02
